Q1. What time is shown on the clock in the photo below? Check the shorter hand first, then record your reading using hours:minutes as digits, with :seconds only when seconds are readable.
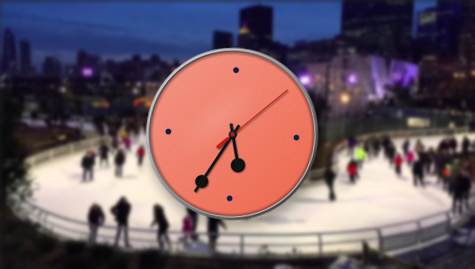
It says 5:35:08
